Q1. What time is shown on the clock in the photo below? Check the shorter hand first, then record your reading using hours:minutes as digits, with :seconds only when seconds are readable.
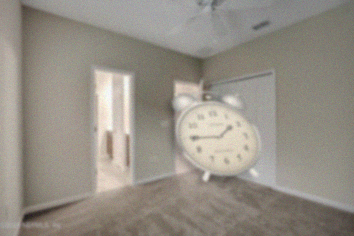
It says 1:45
